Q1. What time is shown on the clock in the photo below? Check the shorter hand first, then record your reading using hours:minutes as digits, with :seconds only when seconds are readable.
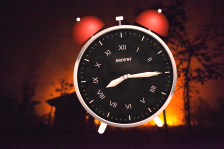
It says 8:15
